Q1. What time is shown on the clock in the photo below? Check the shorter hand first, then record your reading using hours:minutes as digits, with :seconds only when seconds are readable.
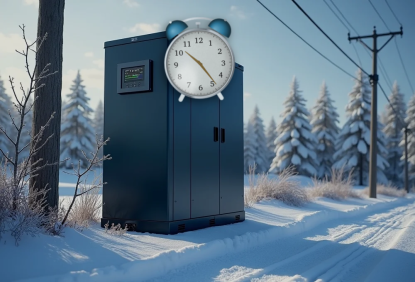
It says 10:24
